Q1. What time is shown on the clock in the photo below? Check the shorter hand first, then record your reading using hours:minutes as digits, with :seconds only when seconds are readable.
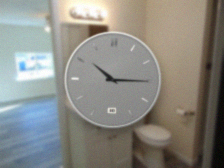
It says 10:15
